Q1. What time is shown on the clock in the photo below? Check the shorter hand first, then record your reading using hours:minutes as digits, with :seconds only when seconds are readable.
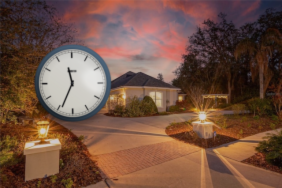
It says 11:34
